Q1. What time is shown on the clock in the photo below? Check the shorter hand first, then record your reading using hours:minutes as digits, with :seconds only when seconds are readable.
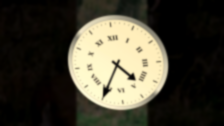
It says 4:35
